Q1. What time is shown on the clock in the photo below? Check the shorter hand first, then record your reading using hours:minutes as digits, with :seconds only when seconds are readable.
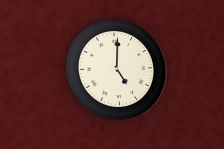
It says 5:01
